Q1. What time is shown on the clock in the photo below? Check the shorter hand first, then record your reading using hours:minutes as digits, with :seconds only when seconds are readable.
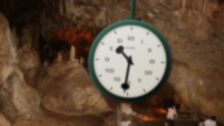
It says 10:31
